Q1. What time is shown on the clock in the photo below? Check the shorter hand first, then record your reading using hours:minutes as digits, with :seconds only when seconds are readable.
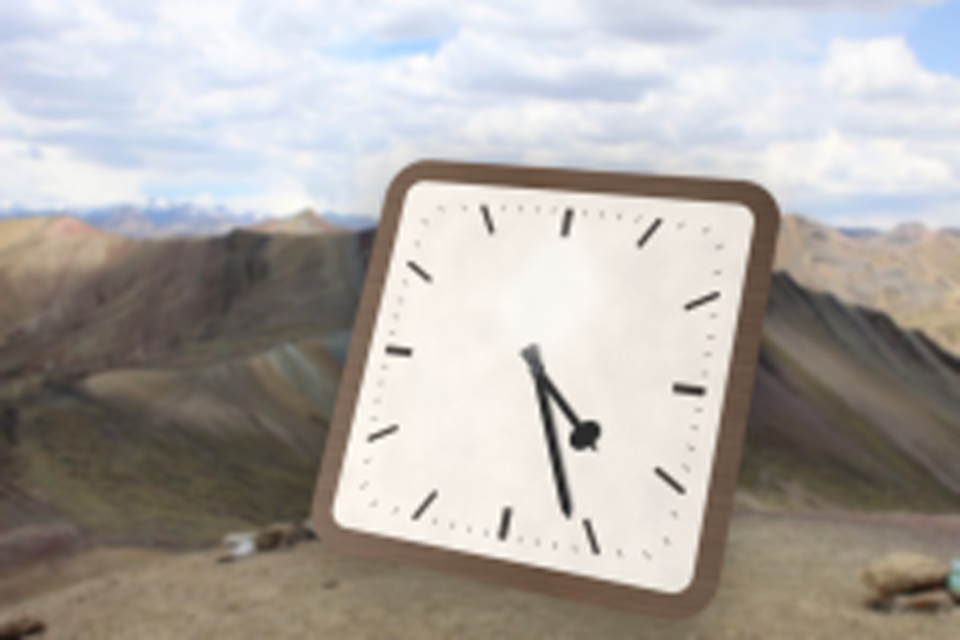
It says 4:26
